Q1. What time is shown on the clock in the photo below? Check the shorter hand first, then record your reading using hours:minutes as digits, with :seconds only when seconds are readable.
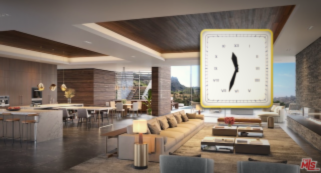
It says 11:33
